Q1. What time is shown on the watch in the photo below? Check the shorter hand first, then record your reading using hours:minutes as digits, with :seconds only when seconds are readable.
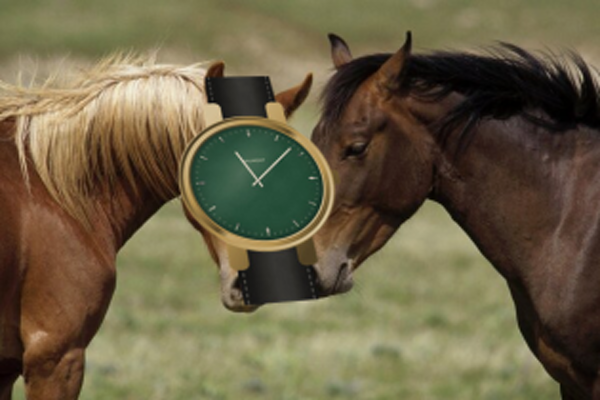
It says 11:08
